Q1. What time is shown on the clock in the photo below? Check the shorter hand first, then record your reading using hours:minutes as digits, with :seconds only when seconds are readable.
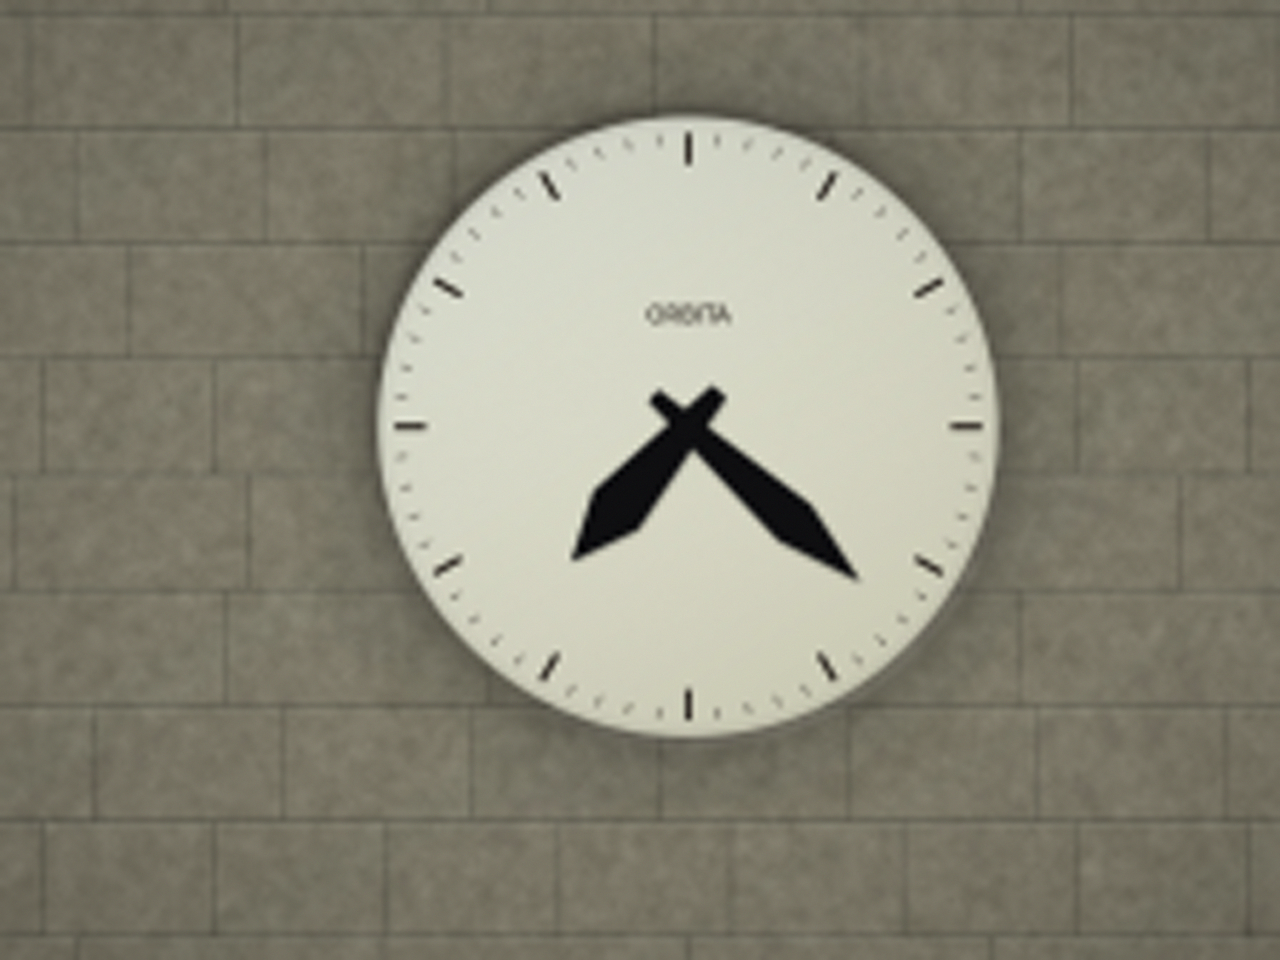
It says 7:22
